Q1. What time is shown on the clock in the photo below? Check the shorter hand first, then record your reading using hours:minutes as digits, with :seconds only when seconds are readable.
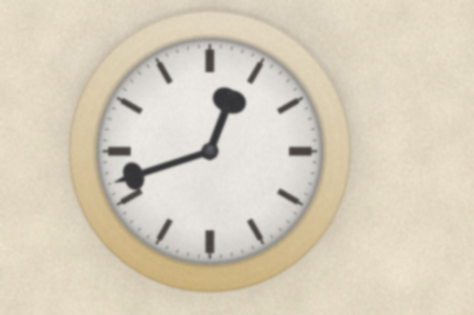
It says 12:42
